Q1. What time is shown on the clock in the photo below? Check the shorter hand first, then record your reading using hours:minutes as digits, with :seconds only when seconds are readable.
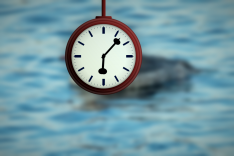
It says 6:07
